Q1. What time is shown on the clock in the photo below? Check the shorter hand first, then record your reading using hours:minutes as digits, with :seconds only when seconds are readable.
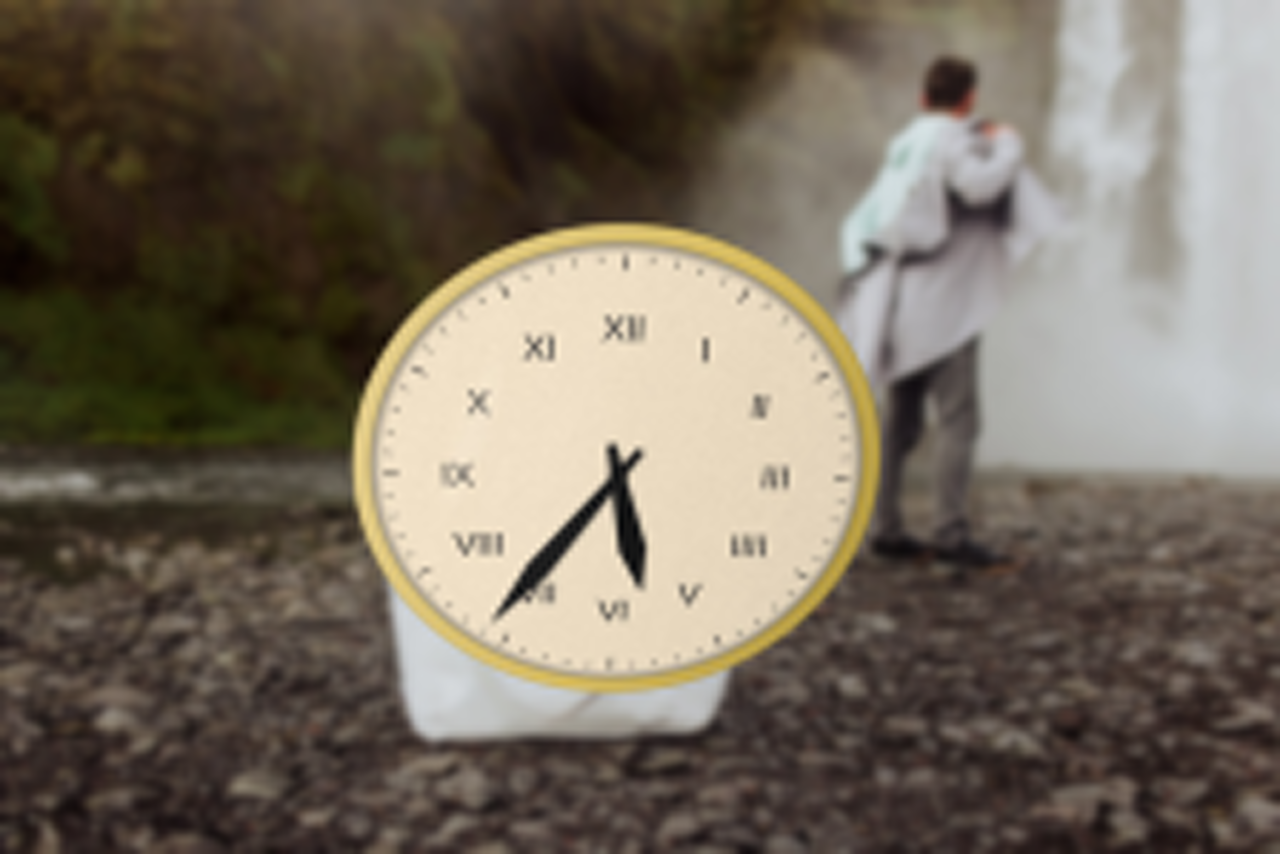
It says 5:36
